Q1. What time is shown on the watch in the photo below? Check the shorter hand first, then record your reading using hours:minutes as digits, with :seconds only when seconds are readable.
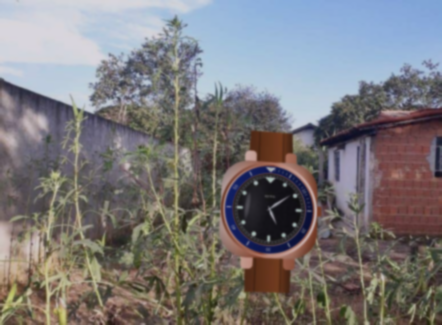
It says 5:09
